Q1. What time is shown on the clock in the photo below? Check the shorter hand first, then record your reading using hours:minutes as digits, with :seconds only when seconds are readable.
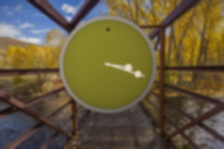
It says 3:18
